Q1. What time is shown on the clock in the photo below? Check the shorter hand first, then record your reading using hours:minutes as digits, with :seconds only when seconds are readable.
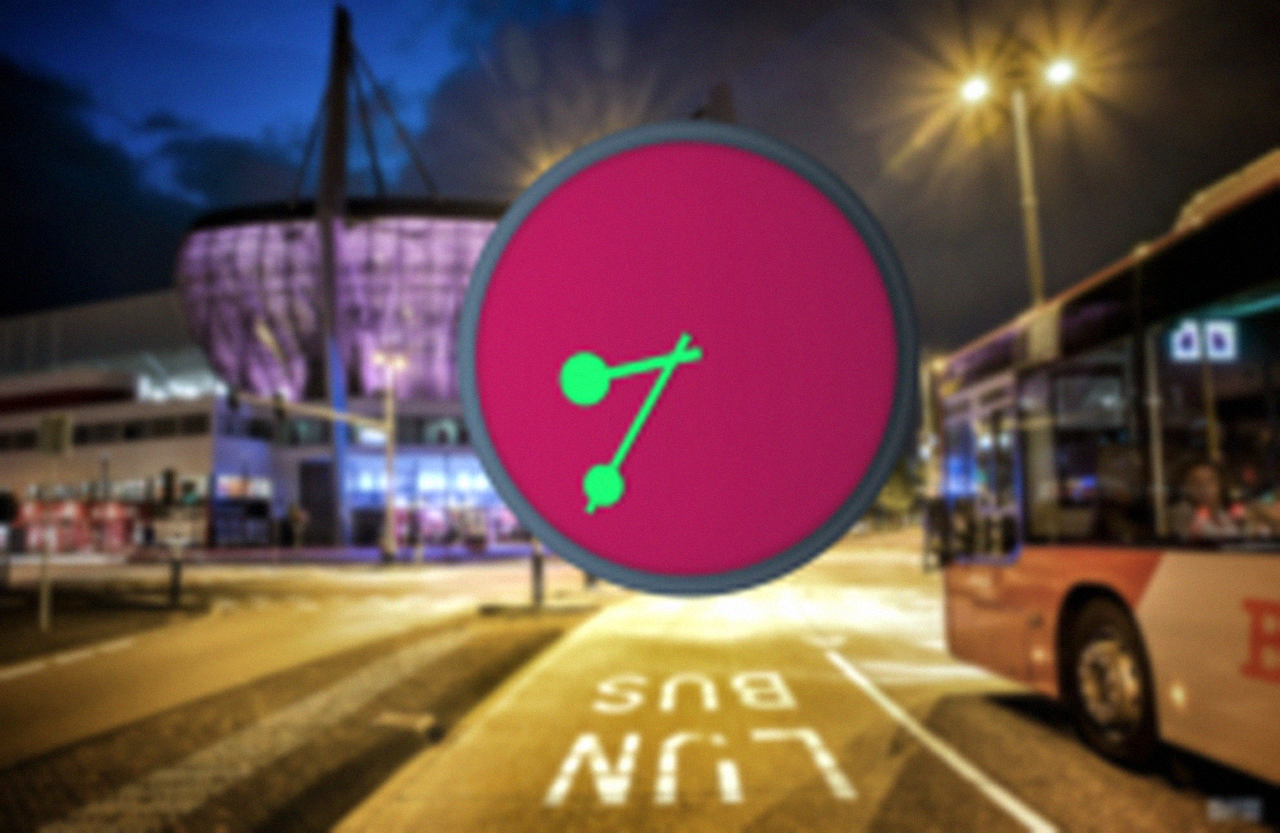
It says 8:35
